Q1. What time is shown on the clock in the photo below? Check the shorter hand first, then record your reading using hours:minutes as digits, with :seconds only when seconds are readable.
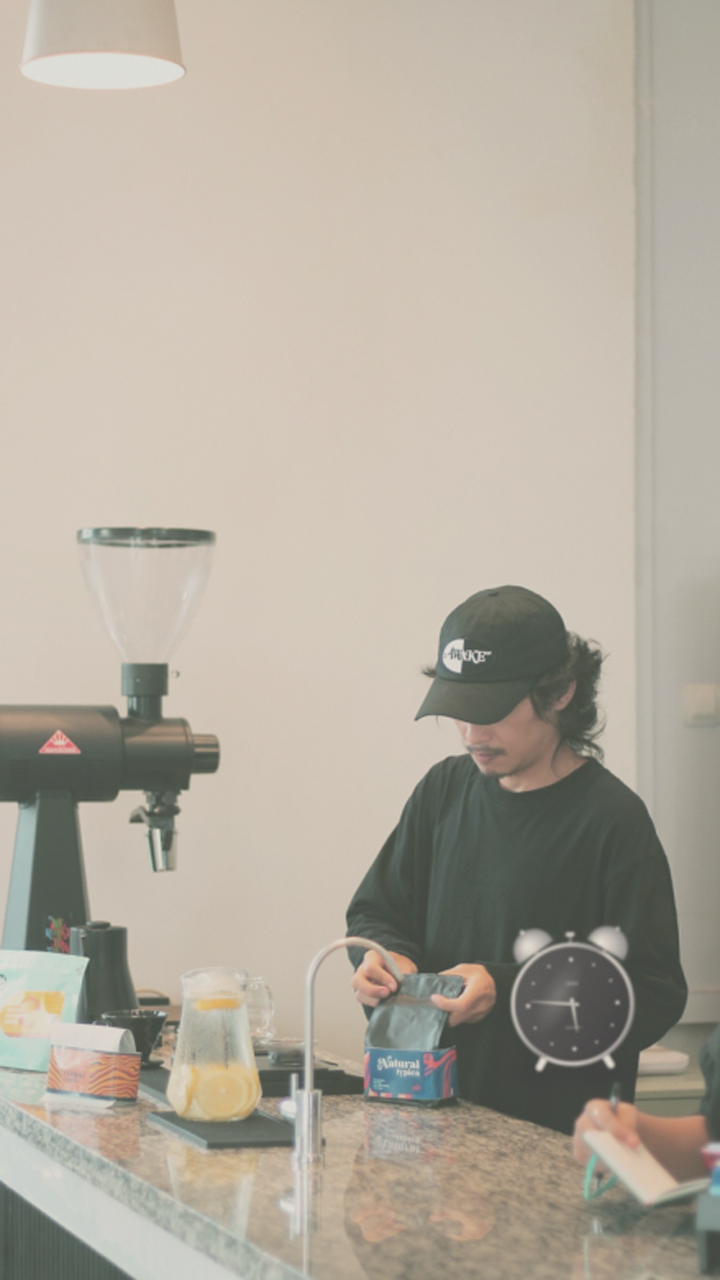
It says 5:46
